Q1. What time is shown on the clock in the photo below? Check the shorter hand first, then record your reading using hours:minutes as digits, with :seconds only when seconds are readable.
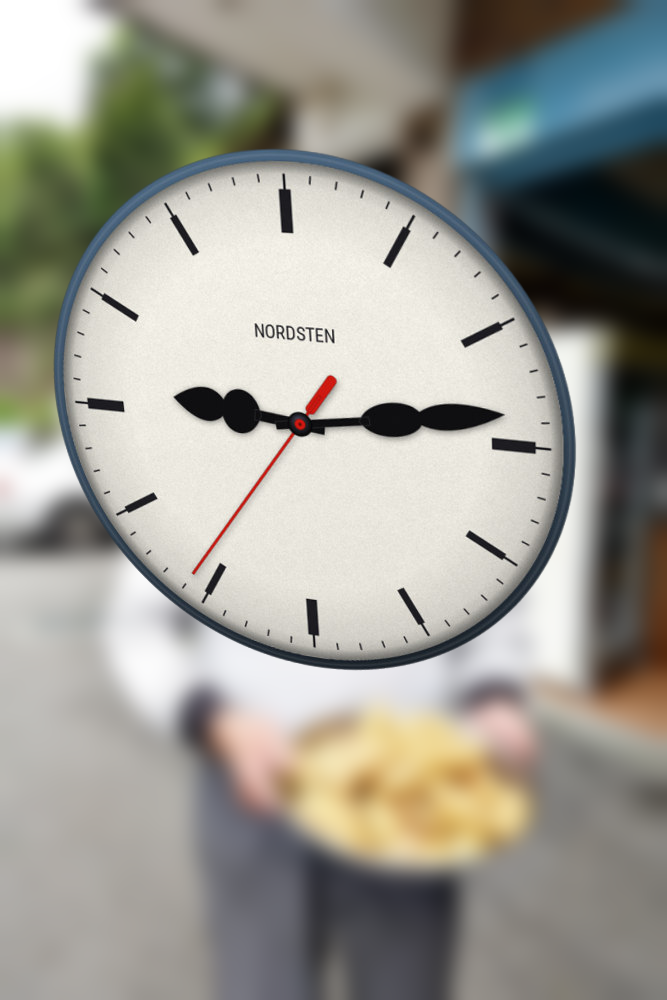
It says 9:13:36
